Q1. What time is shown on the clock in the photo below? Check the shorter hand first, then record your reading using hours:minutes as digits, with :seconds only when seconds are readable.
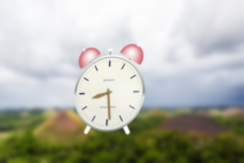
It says 8:29
